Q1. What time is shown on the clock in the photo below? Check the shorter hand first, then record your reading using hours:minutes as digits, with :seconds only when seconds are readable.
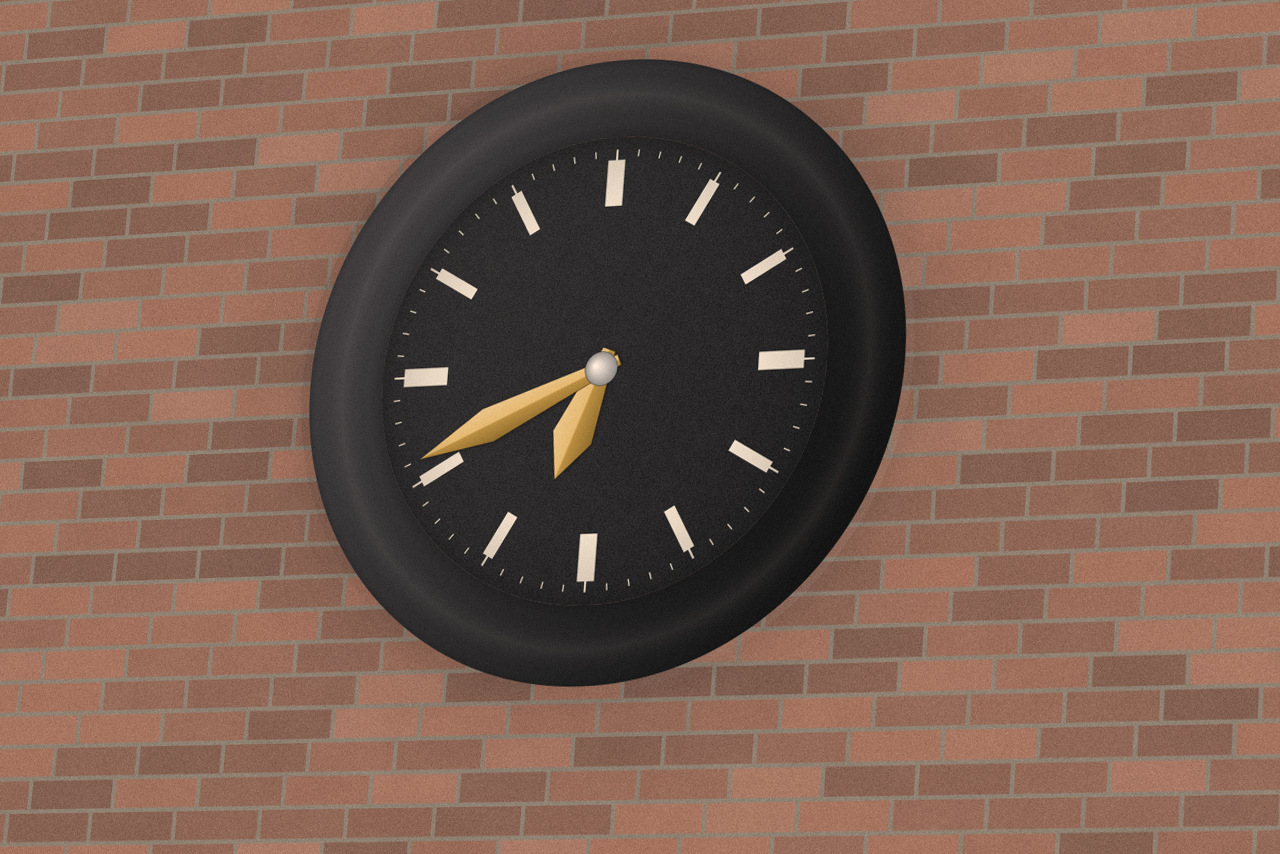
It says 6:41
